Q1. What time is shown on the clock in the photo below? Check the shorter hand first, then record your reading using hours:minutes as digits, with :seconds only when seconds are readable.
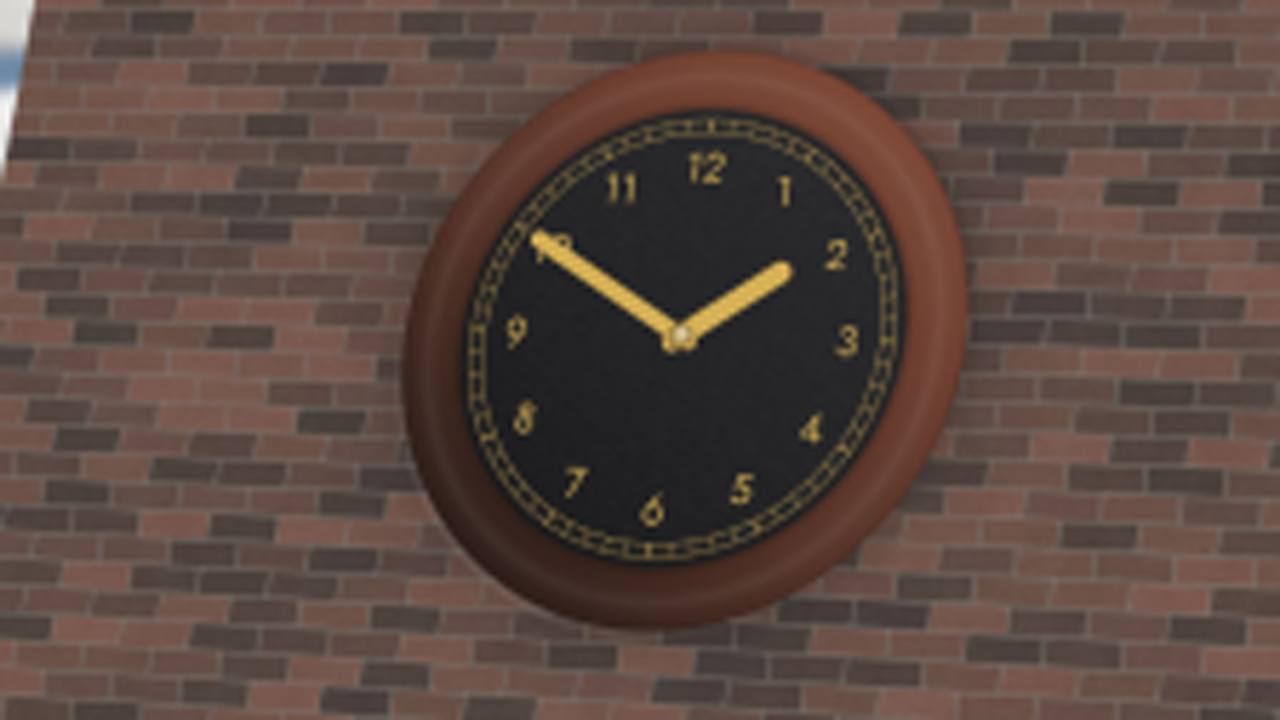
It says 1:50
